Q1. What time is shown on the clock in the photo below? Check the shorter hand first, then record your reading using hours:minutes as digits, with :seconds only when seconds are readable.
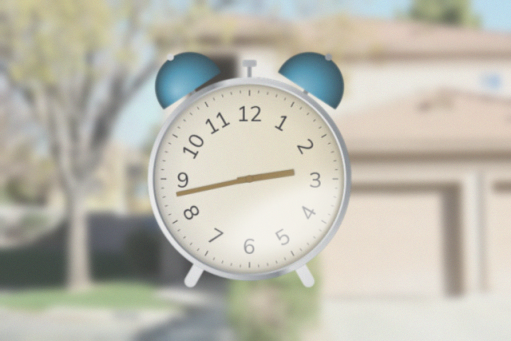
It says 2:43
